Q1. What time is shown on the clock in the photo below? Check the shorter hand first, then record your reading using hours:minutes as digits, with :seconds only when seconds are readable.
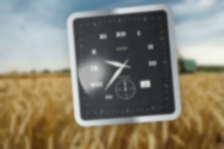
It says 9:37
